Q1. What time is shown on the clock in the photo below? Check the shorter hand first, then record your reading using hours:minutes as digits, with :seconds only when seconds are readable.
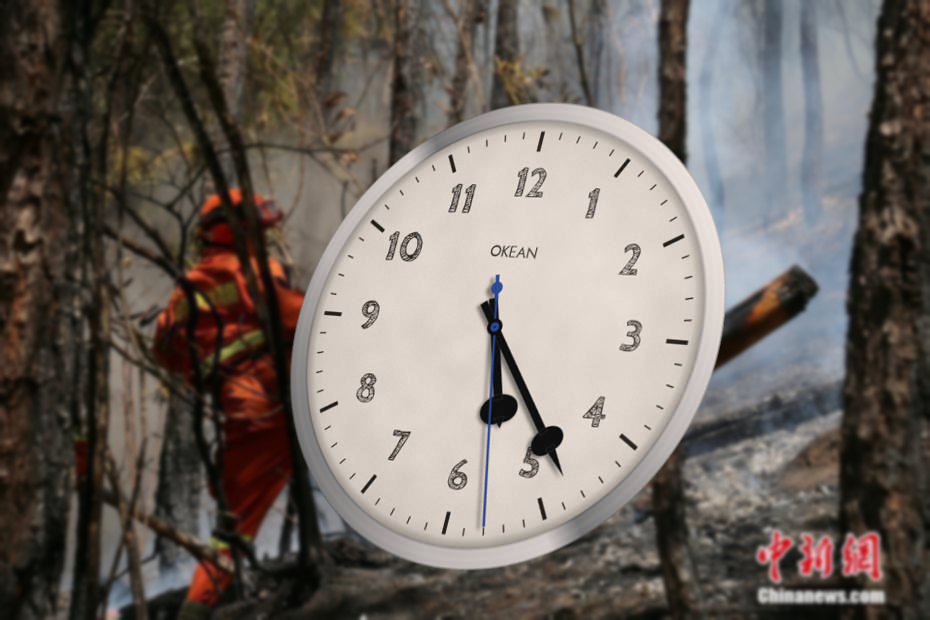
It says 5:23:28
